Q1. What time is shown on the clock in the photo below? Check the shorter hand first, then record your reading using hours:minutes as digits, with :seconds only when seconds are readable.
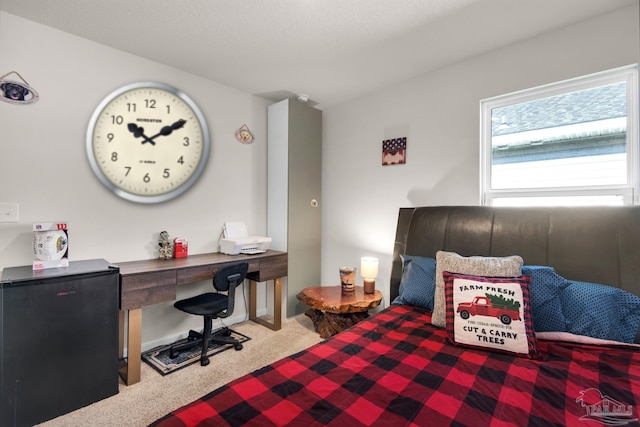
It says 10:10
